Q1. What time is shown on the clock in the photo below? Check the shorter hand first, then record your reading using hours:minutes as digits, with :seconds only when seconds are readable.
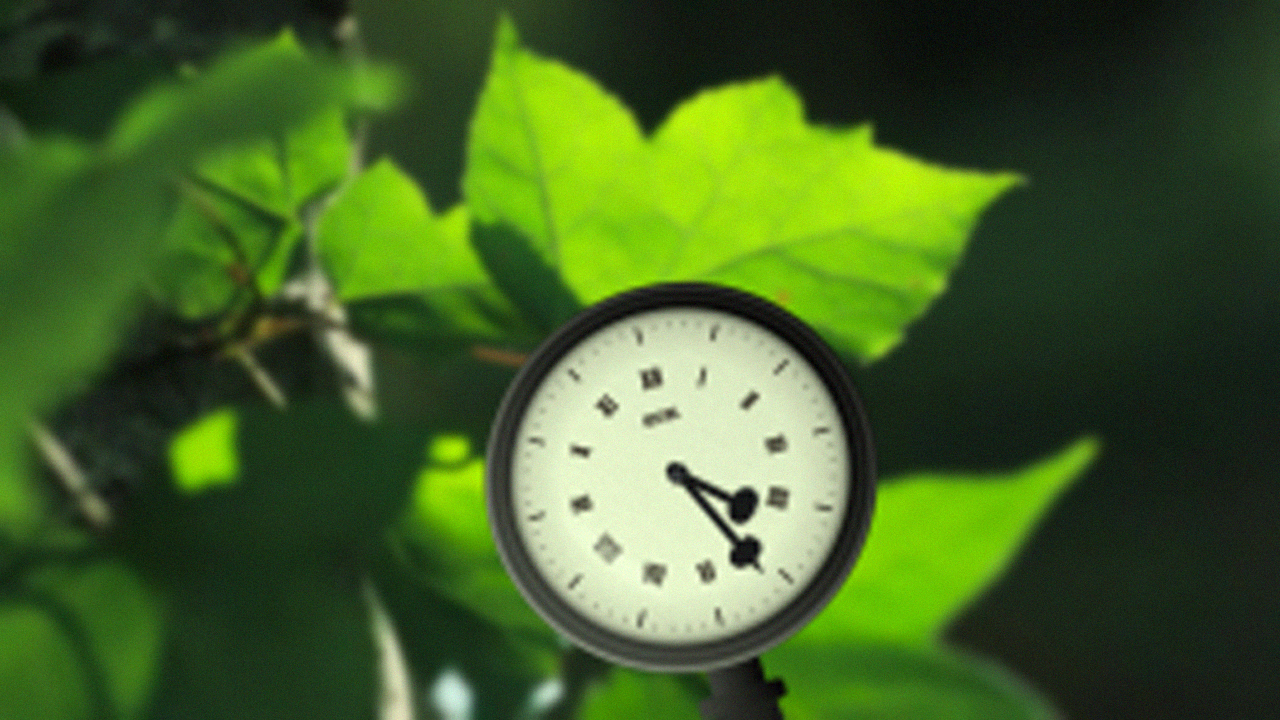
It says 4:26
